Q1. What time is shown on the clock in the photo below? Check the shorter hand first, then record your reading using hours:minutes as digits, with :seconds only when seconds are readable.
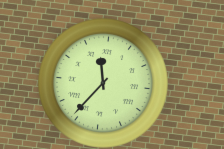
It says 11:36
